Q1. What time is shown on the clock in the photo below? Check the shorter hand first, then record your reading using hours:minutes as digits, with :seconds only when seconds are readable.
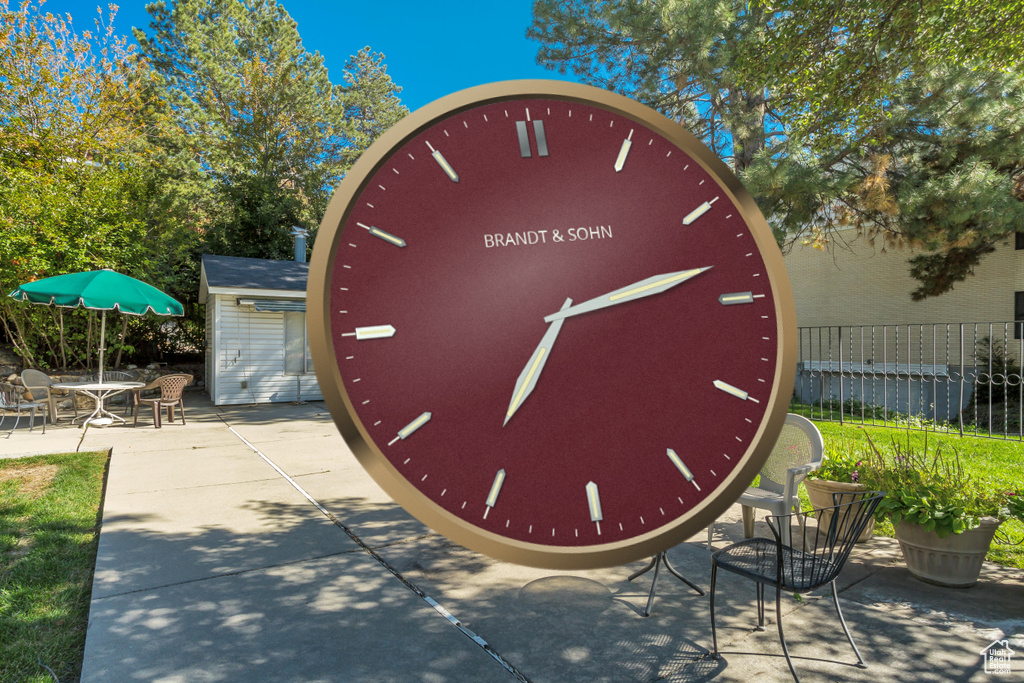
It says 7:13
